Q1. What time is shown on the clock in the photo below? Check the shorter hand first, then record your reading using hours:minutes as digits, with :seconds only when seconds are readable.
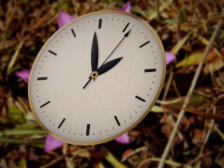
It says 1:59:06
